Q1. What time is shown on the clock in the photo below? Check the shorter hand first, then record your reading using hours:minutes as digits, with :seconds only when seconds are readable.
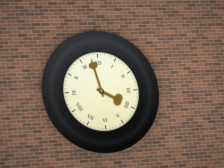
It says 3:58
